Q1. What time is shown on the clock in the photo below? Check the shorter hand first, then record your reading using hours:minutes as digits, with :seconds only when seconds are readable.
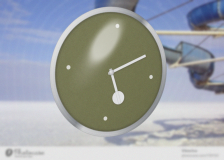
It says 5:10
